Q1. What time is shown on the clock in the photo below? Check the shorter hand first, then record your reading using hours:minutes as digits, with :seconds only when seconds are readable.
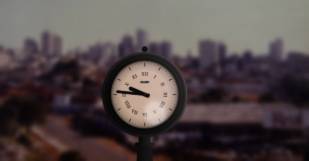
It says 9:46
